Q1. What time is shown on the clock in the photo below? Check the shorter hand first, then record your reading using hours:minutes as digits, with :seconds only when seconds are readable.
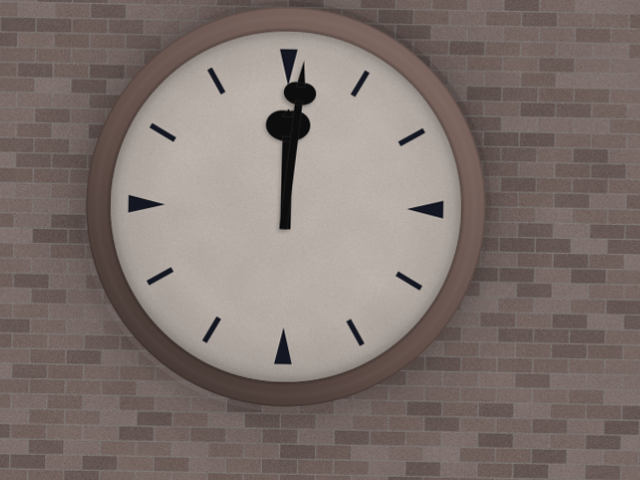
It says 12:01
